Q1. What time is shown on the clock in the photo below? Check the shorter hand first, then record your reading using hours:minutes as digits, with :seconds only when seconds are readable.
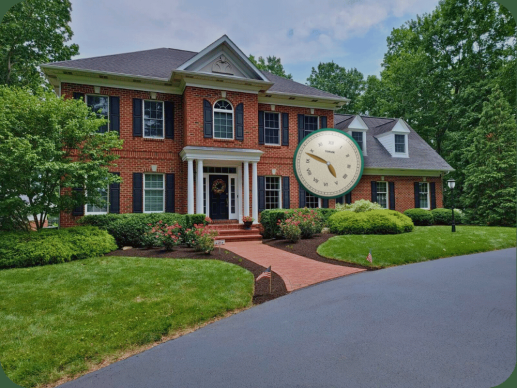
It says 4:48
